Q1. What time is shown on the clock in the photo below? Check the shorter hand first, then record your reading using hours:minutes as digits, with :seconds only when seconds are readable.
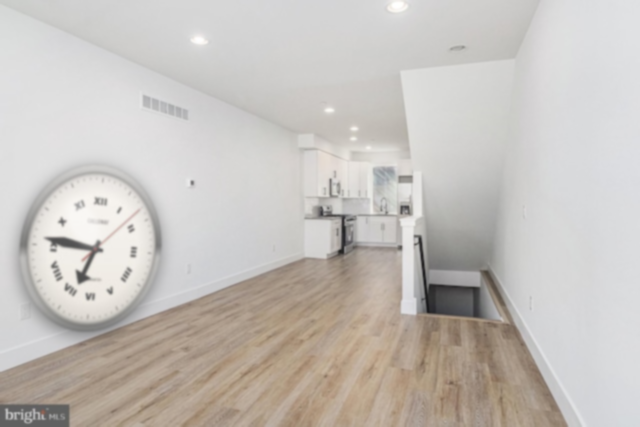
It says 6:46:08
